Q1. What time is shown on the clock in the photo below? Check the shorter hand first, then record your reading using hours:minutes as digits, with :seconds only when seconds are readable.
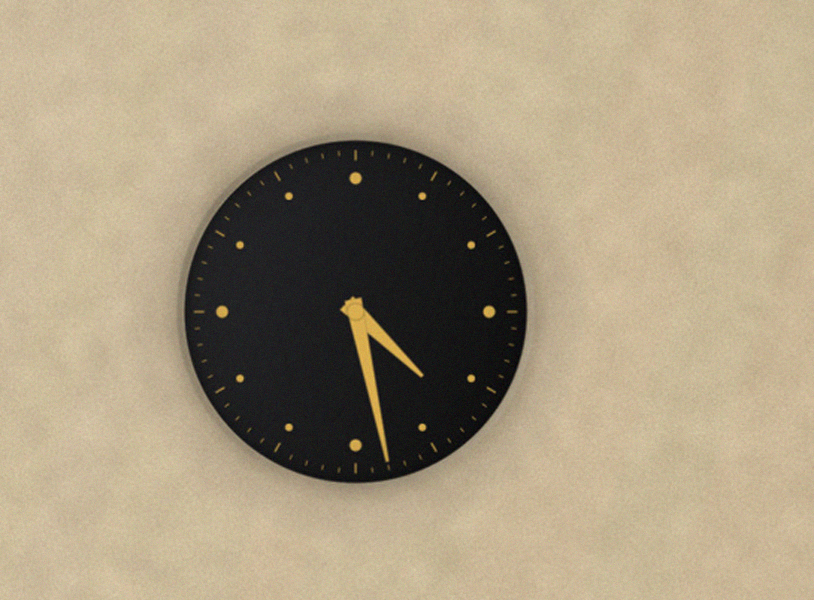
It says 4:28
